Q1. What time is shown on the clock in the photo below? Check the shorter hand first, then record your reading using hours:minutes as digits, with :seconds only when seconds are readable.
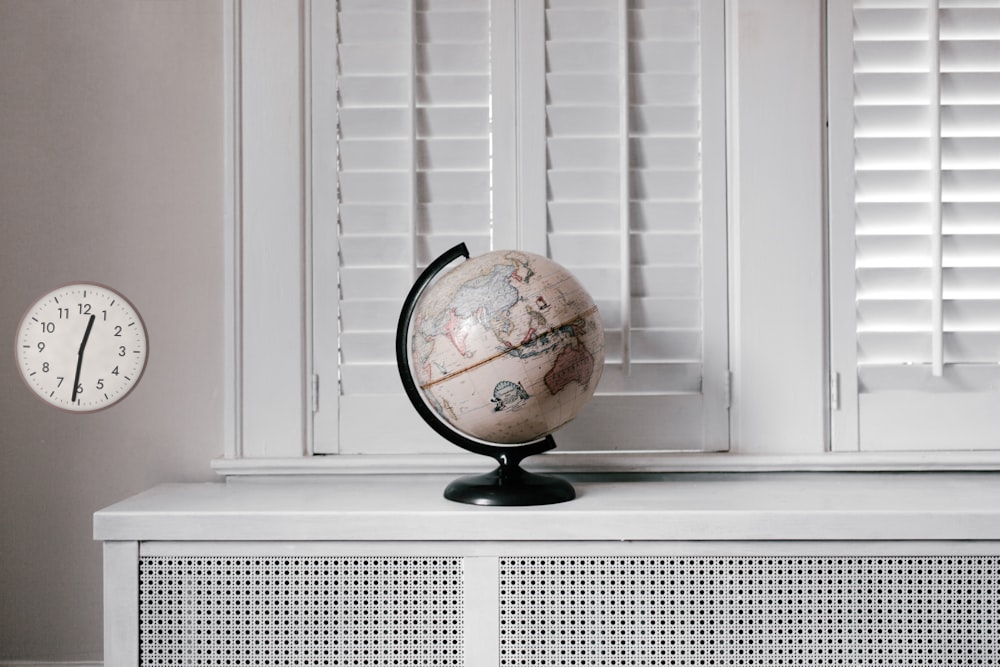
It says 12:31
